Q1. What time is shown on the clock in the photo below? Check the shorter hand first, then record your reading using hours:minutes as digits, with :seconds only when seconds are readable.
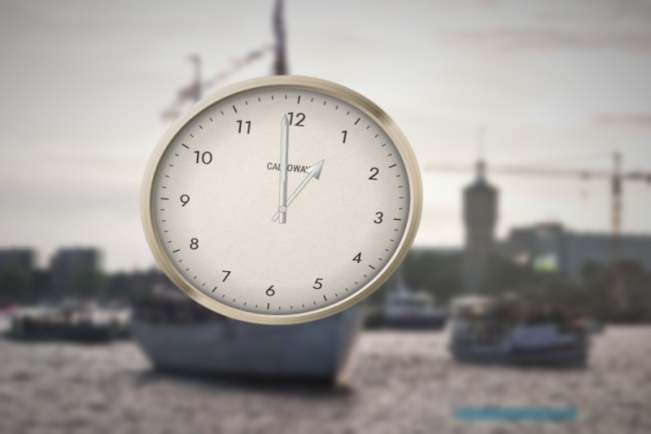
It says 12:59
